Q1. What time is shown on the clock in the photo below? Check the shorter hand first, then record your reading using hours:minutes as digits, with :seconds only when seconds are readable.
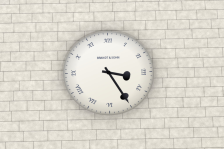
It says 3:25
